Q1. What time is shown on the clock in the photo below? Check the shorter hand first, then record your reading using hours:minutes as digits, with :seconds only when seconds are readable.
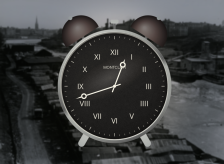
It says 12:42
